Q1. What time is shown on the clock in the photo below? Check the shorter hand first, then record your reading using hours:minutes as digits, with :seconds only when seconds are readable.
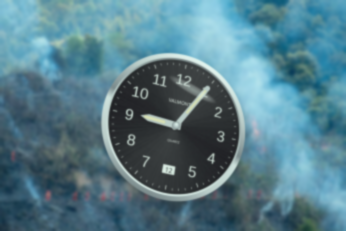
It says 9:05
